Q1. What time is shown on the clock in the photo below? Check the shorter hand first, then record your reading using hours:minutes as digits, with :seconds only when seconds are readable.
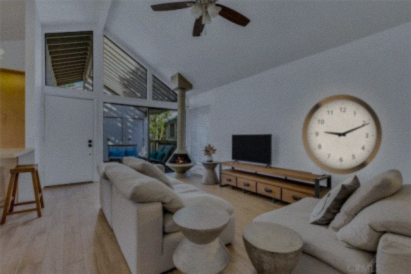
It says 9:11
